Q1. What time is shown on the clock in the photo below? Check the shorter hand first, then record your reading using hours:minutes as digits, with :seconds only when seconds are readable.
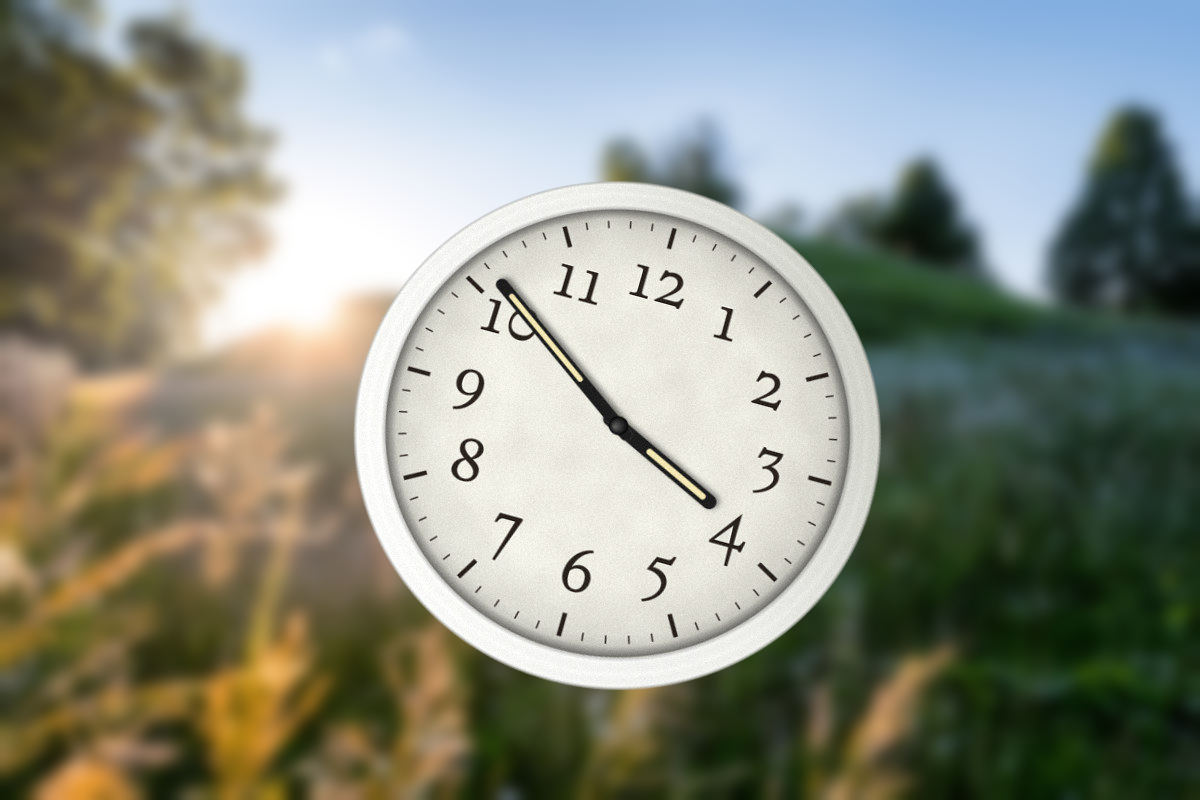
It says 3:51
